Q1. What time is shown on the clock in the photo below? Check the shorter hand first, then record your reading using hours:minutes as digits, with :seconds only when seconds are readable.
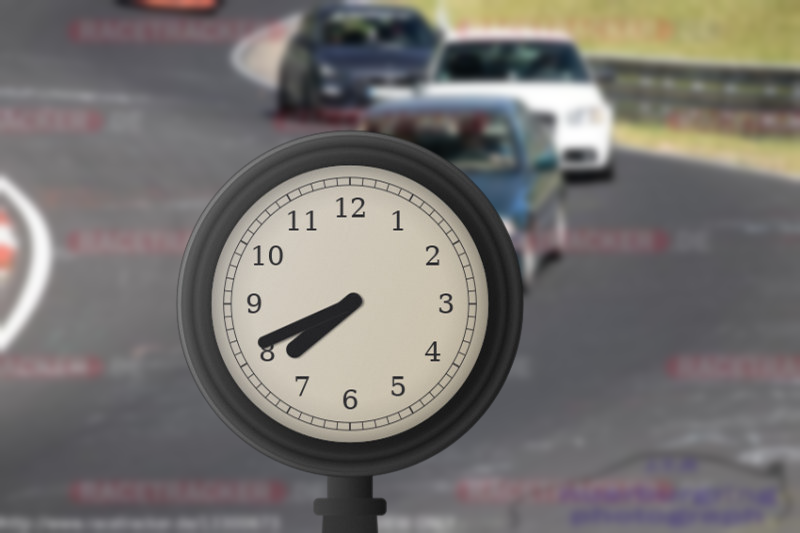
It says 7:41
